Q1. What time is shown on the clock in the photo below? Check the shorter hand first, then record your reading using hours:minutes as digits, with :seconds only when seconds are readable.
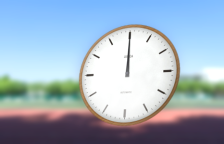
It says 12:00
